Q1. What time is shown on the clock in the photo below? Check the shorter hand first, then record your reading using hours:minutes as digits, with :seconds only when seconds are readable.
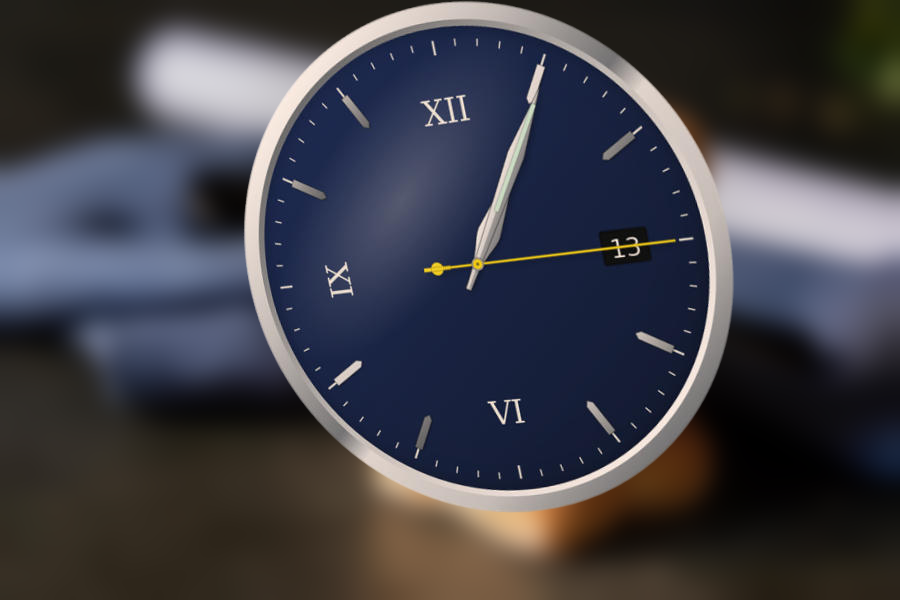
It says 1:05:15
